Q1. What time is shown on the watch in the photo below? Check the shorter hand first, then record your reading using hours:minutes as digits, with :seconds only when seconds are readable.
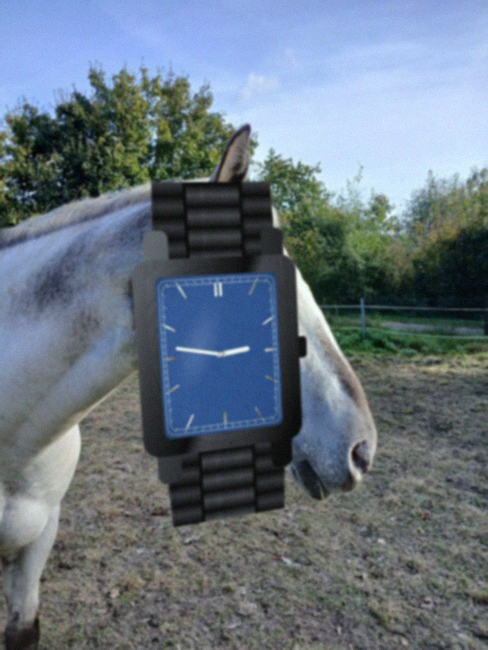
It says 2:47
